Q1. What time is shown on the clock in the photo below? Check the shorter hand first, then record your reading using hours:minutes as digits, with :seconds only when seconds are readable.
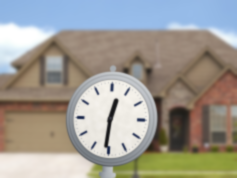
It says 12:31
